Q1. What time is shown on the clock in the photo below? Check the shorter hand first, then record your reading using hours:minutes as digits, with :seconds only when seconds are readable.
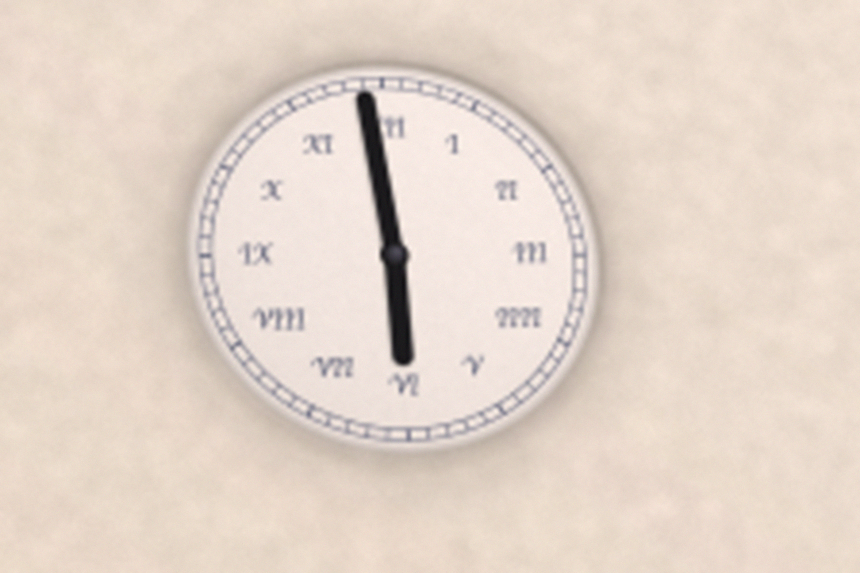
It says 5:59
